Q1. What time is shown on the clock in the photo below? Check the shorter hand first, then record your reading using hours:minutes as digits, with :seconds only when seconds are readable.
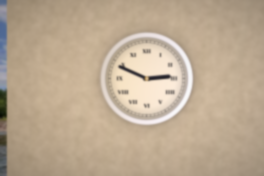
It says 2:49
